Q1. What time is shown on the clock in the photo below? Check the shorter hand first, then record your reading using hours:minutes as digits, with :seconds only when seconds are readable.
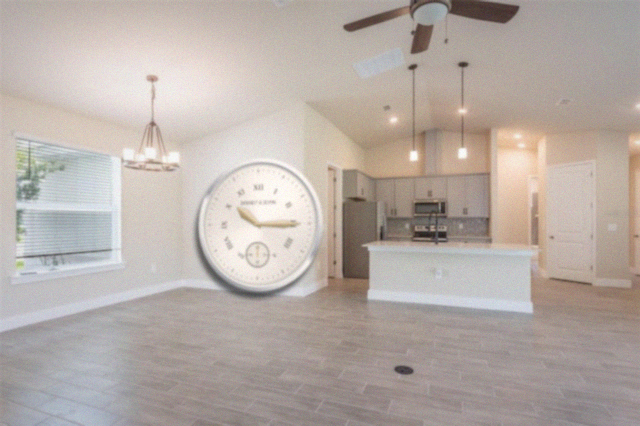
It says 10:15
